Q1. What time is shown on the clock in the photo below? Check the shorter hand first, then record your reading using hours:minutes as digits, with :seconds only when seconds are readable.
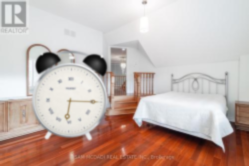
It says 6:15
